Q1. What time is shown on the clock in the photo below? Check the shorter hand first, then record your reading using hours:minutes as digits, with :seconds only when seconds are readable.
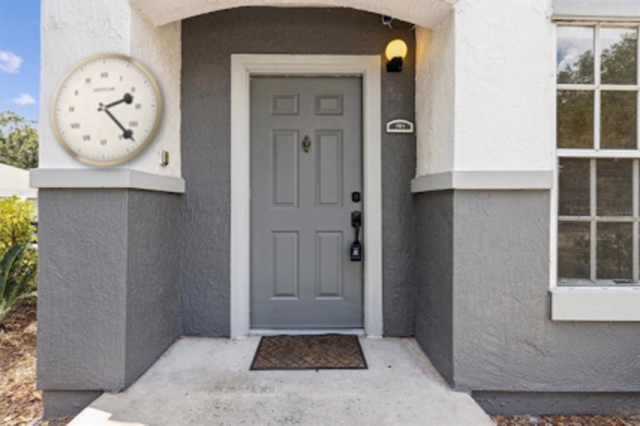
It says 2:23
